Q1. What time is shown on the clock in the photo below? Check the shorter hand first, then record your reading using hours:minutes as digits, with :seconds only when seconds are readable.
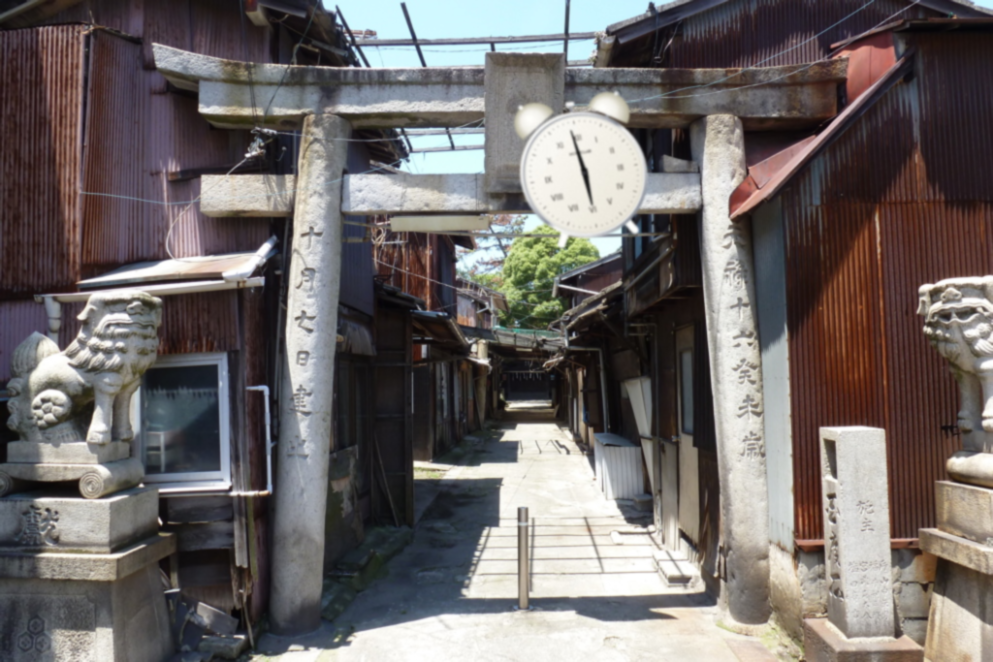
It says 5:59
